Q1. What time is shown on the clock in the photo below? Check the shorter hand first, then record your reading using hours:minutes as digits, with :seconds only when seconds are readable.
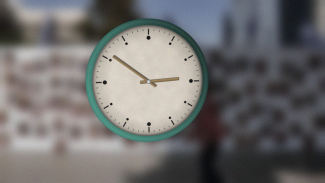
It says 2:51
